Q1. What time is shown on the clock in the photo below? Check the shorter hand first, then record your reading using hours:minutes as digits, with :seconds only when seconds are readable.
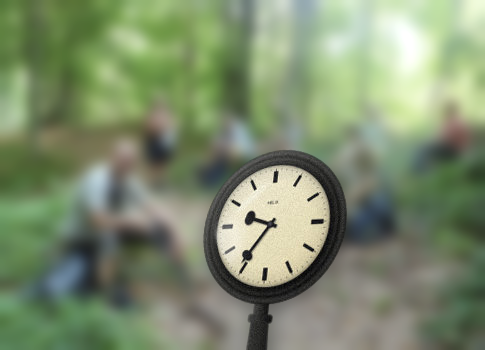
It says 9:36
